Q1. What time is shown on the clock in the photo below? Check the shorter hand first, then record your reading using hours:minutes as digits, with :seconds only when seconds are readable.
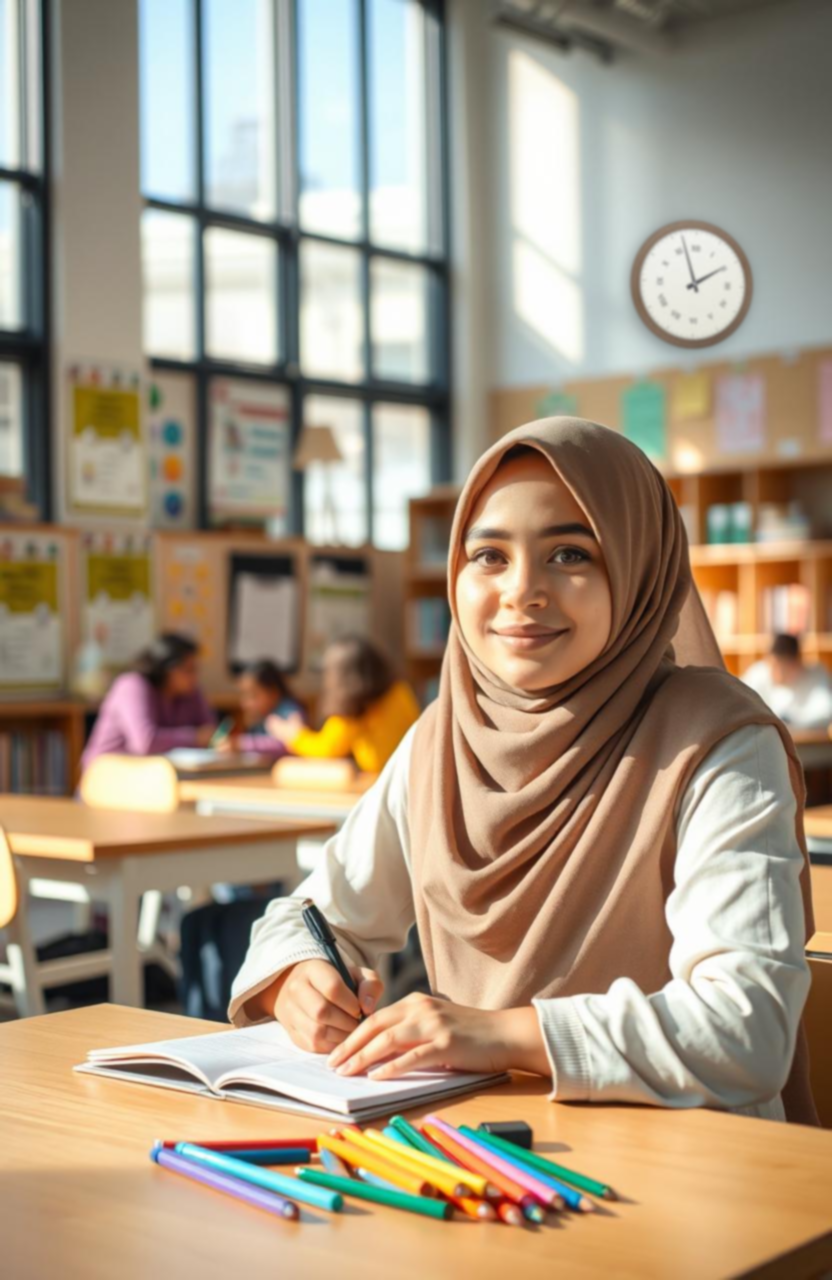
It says 1:57
